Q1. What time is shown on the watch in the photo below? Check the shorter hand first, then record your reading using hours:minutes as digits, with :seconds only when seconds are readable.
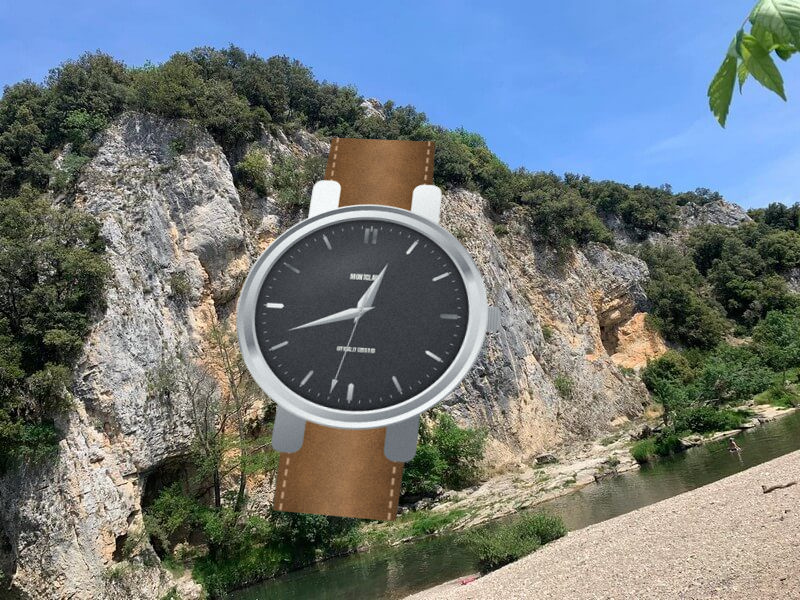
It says 12:41:32
